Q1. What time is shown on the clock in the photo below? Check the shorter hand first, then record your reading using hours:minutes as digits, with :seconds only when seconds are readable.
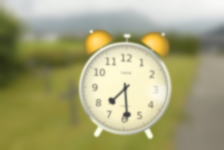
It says 7:29
